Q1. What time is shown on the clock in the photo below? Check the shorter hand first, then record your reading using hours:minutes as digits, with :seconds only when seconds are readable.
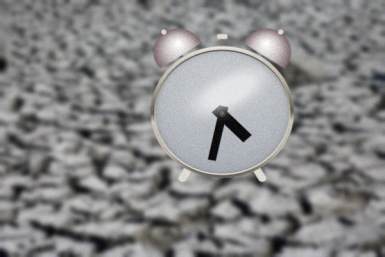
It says 4:32
